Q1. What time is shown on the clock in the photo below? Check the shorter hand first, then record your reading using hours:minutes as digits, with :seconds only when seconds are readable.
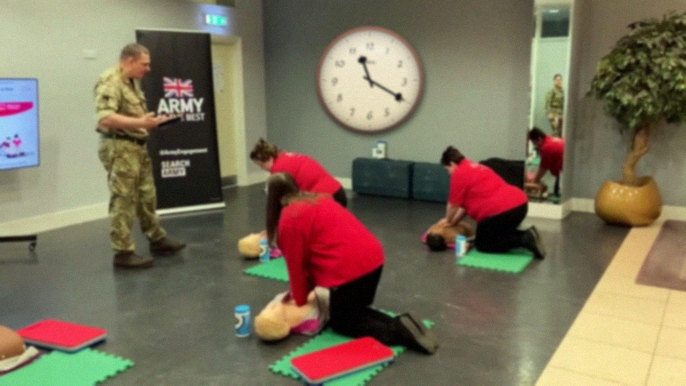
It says 11:20
